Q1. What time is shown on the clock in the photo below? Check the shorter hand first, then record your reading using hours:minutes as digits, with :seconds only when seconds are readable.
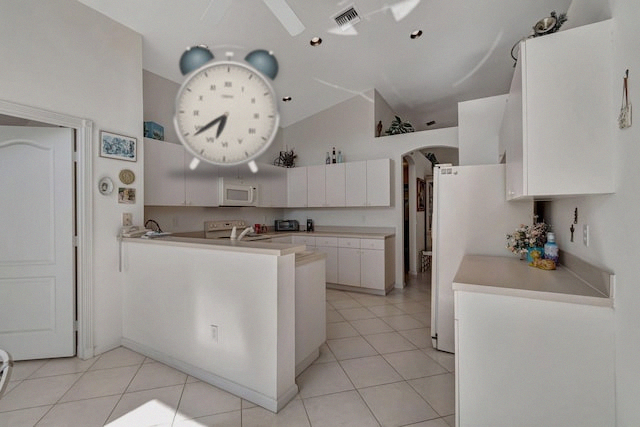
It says 6:39
